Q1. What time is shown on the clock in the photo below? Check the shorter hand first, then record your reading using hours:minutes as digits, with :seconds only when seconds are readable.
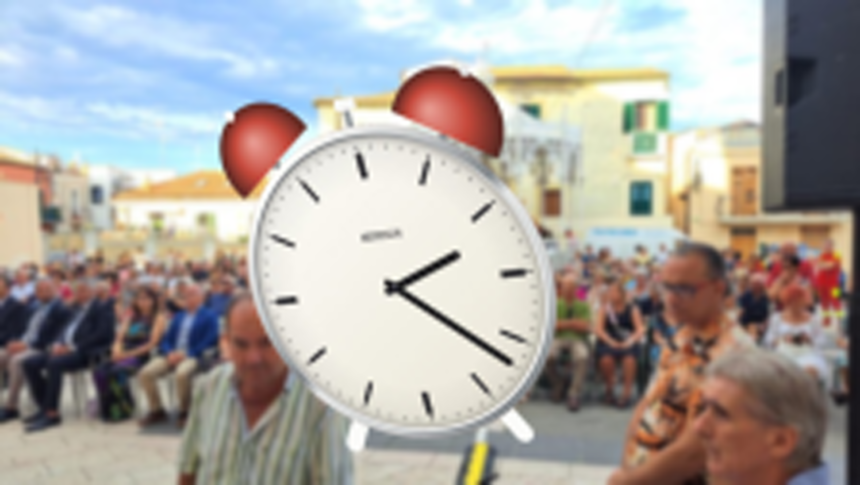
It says 2:22
